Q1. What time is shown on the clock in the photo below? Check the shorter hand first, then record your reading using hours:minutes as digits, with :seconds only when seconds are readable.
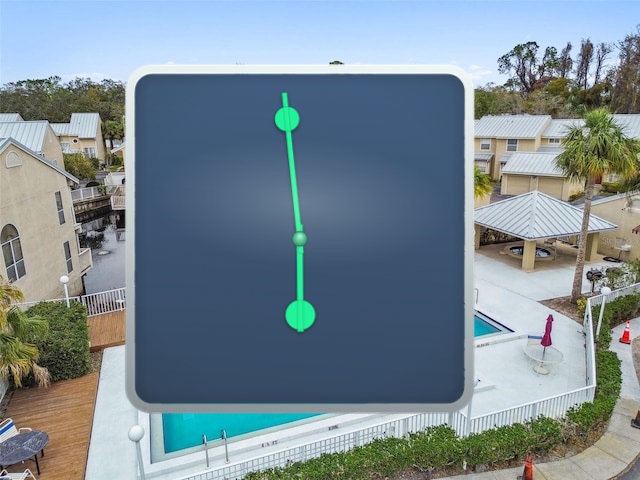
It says 5:59
